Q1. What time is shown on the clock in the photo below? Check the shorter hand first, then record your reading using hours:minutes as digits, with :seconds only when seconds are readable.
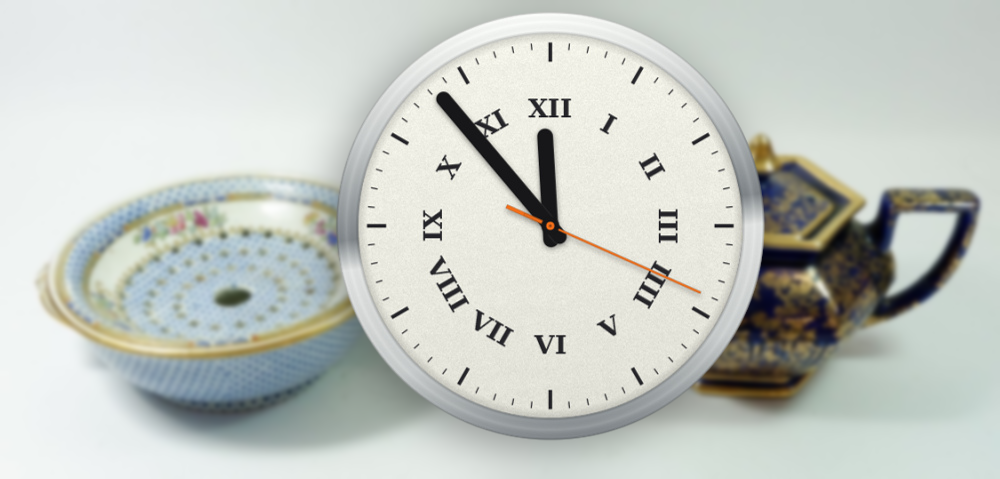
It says 11:53:19
